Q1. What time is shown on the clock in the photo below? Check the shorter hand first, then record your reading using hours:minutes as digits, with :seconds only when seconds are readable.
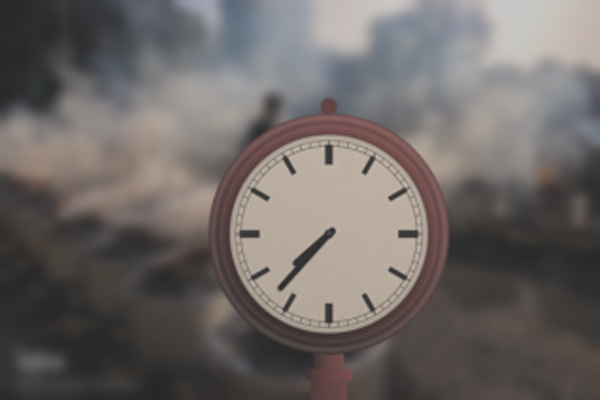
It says 7:37
